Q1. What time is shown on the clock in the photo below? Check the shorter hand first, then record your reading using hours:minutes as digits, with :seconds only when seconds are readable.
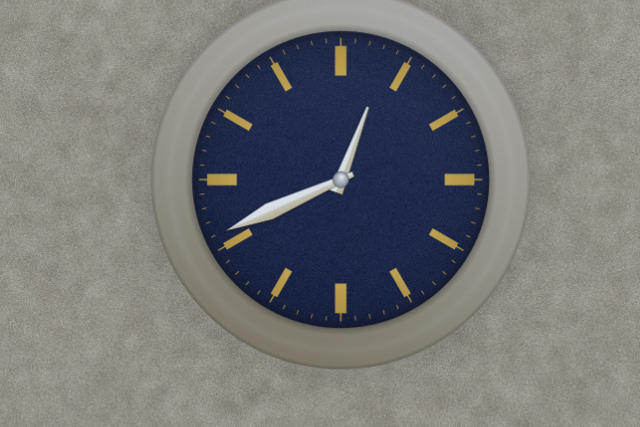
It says 12:41
